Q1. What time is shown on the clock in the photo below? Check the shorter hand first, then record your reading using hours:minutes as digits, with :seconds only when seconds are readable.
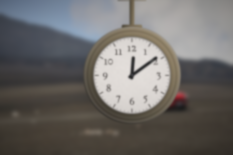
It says 12:09
